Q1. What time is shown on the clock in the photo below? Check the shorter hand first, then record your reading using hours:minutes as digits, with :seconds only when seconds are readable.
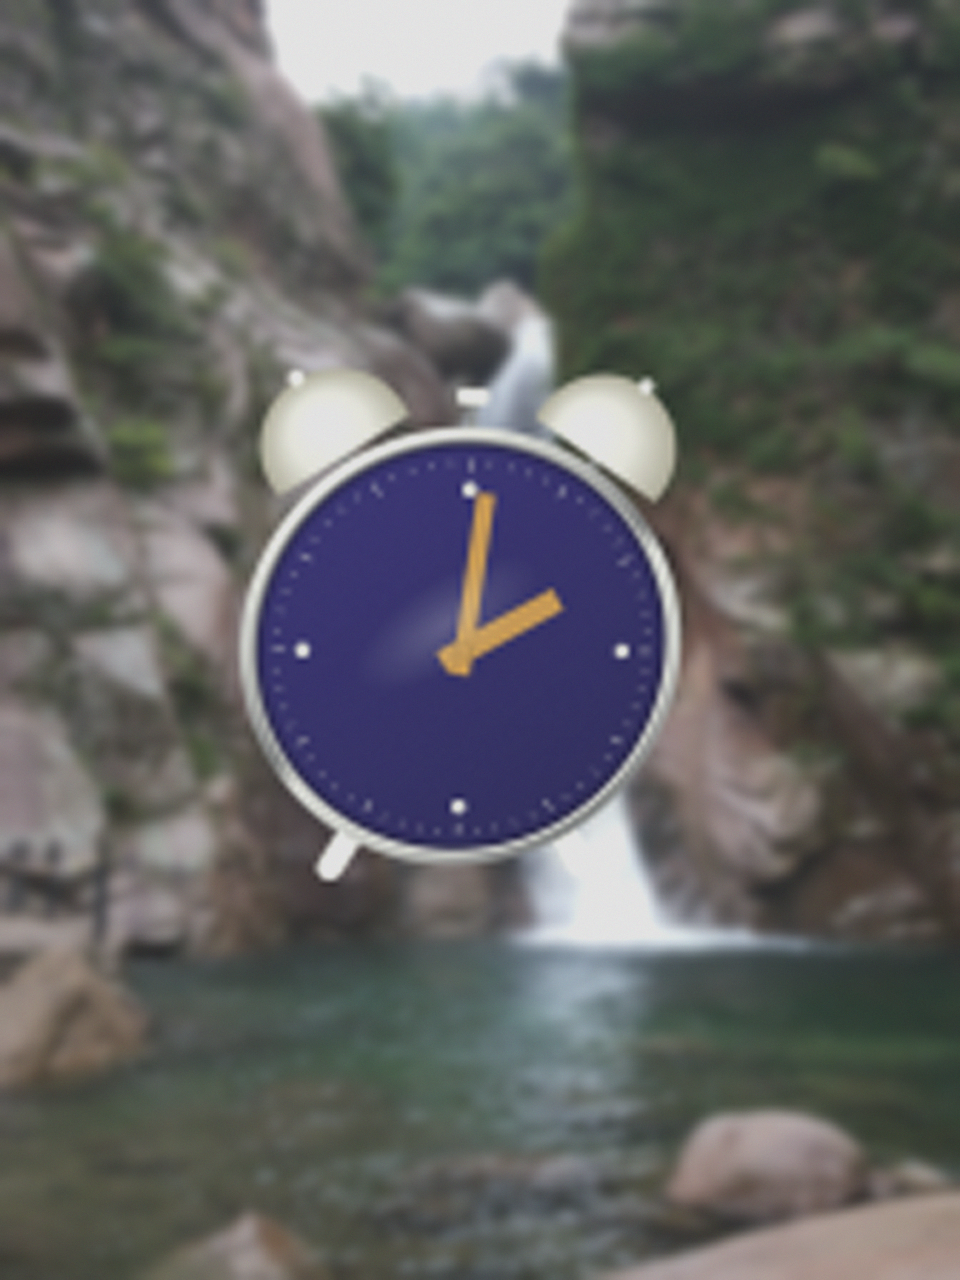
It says 2:01
